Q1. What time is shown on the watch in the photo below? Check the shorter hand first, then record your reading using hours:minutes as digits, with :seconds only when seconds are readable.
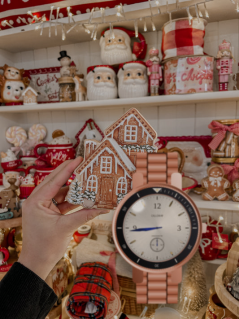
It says 8:44
